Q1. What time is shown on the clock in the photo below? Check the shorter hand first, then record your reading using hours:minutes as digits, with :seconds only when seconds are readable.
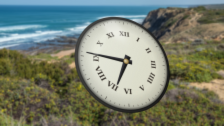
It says 6:46
